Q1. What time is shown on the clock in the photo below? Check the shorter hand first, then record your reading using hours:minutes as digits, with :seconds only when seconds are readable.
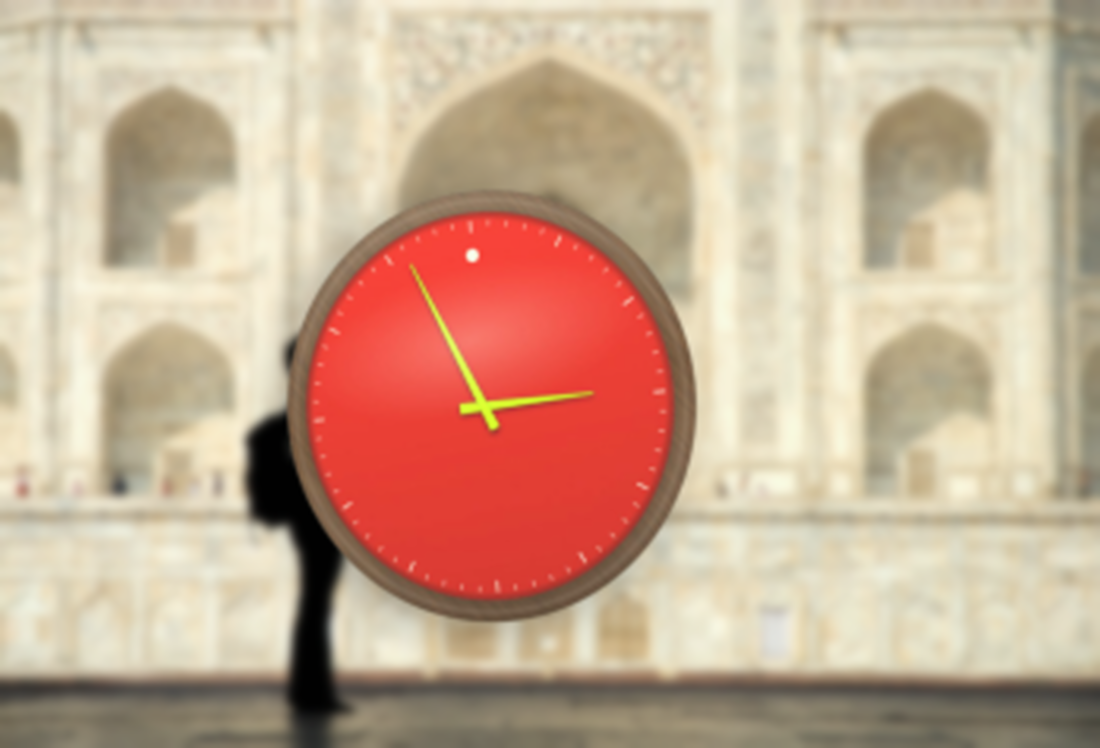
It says 2:56
